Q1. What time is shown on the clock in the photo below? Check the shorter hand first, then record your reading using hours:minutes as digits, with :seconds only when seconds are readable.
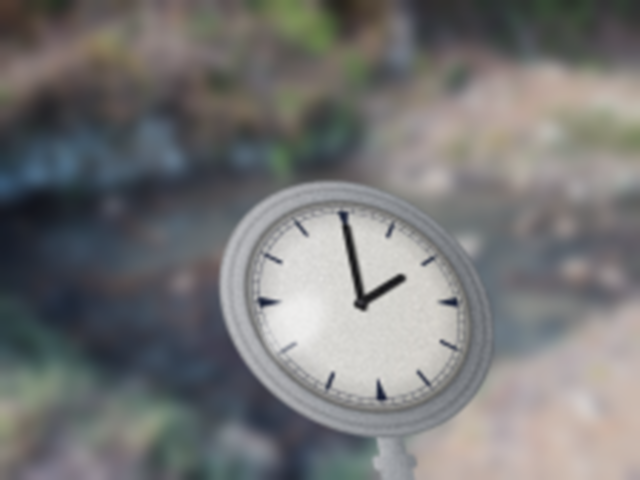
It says 2:00
